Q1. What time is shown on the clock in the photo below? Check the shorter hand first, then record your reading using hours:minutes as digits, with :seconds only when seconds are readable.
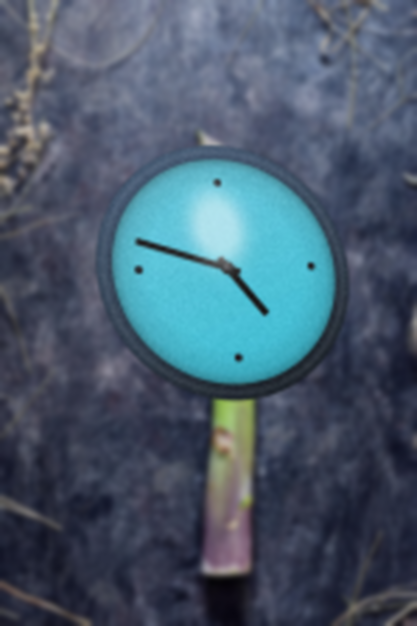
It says 4:48
